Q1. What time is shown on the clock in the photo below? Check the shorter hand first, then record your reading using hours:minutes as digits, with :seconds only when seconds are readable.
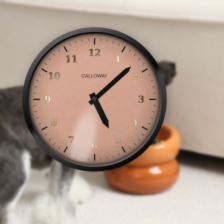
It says 5:08
